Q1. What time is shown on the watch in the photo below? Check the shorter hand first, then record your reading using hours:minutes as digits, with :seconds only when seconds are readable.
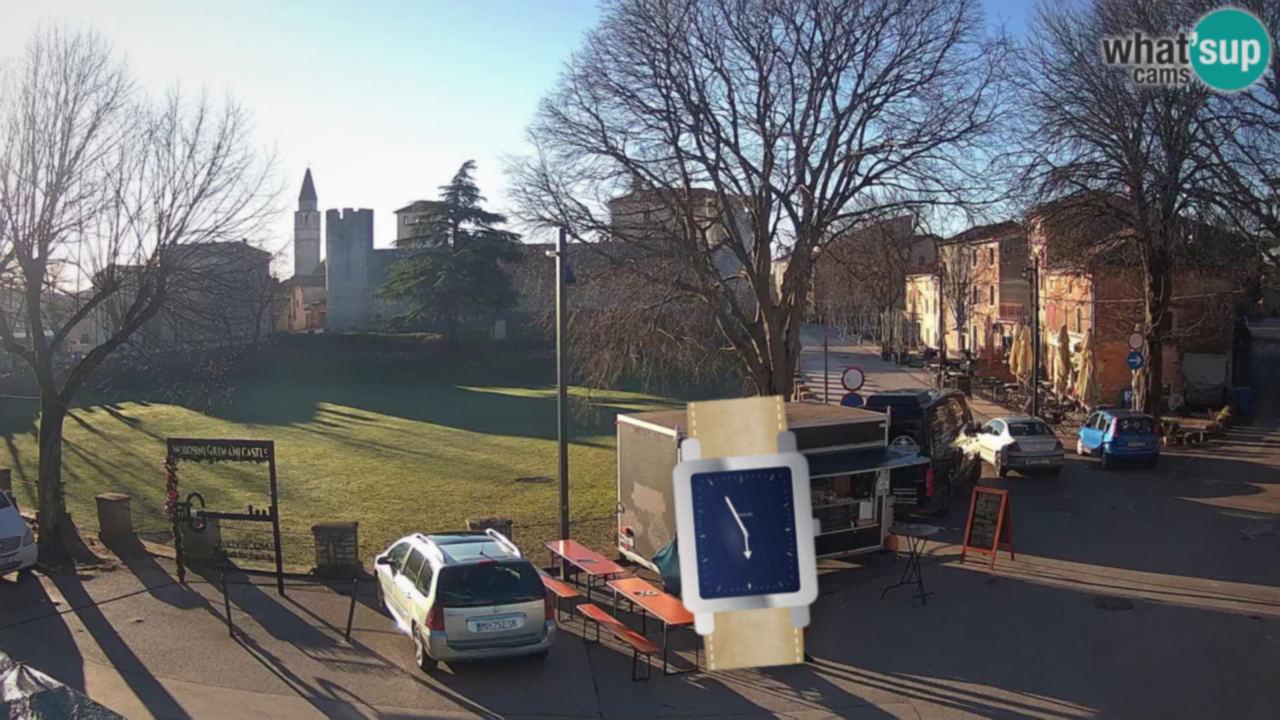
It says 5:56
